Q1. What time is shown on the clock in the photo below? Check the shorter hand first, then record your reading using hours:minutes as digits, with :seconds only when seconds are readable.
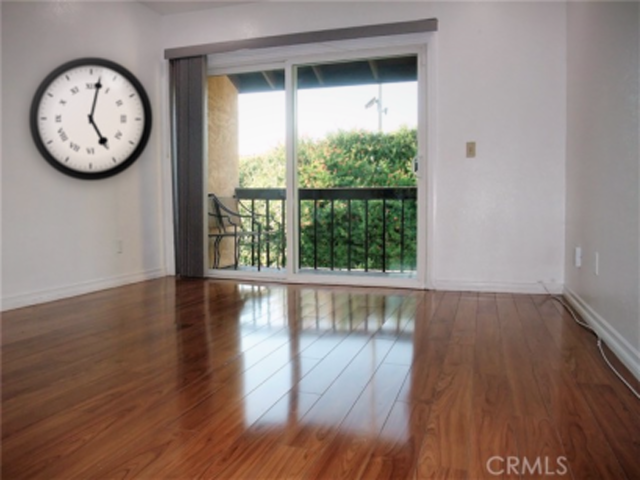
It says 5:02
